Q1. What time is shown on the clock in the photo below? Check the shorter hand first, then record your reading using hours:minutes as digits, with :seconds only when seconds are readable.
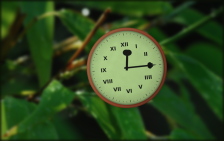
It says 12:15
